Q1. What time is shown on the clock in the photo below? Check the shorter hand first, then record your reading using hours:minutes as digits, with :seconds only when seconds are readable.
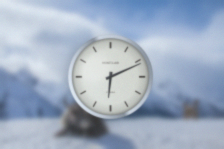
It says 6:11
